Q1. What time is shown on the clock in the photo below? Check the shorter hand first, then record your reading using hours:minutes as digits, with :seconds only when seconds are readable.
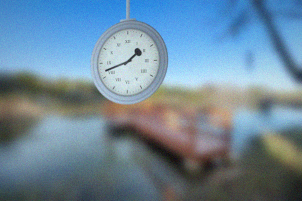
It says 1:42
